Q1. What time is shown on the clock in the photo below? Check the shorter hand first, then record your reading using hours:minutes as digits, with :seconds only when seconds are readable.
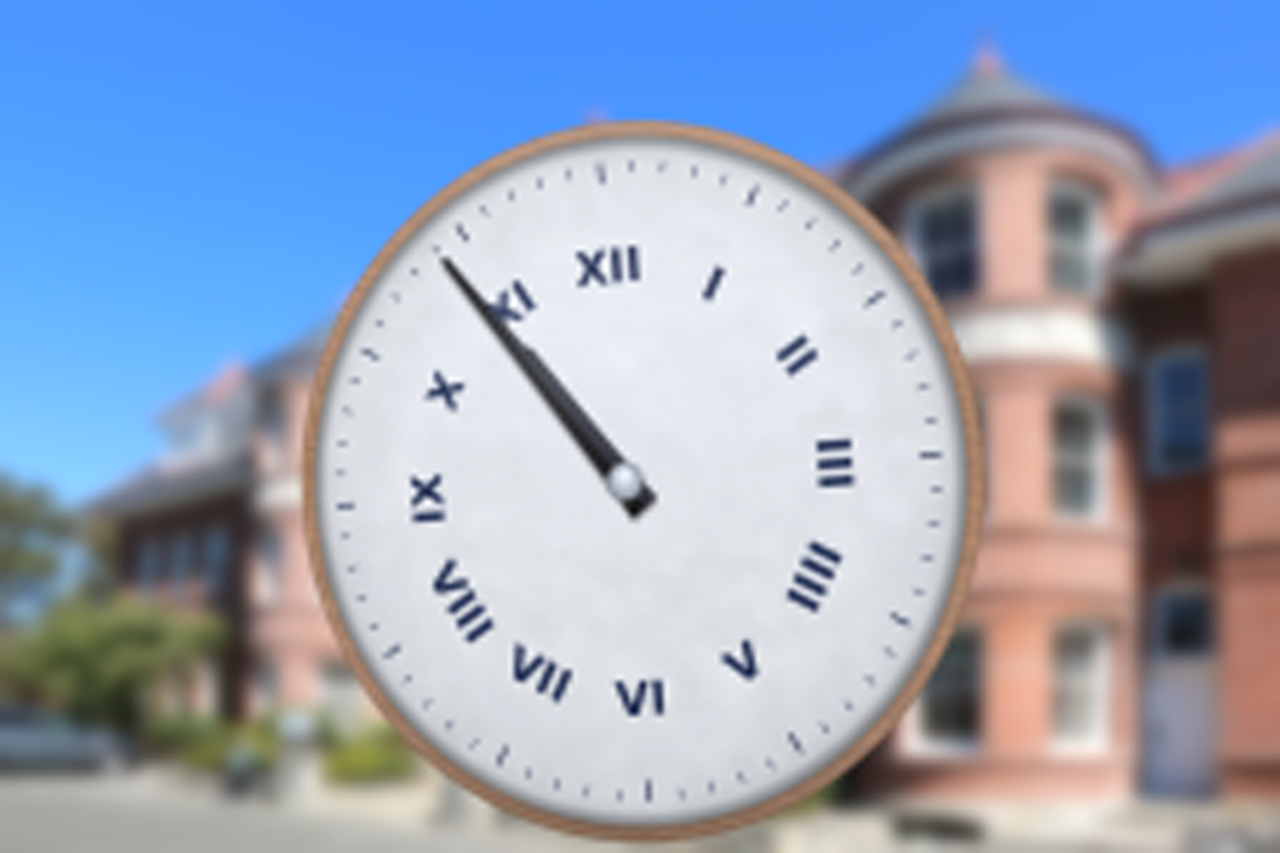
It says 10:54
